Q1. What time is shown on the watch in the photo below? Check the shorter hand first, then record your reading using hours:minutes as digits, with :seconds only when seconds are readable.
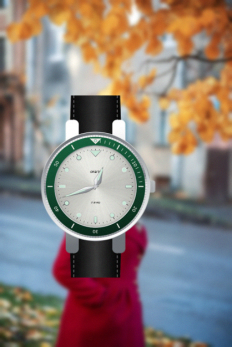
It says 12:42
